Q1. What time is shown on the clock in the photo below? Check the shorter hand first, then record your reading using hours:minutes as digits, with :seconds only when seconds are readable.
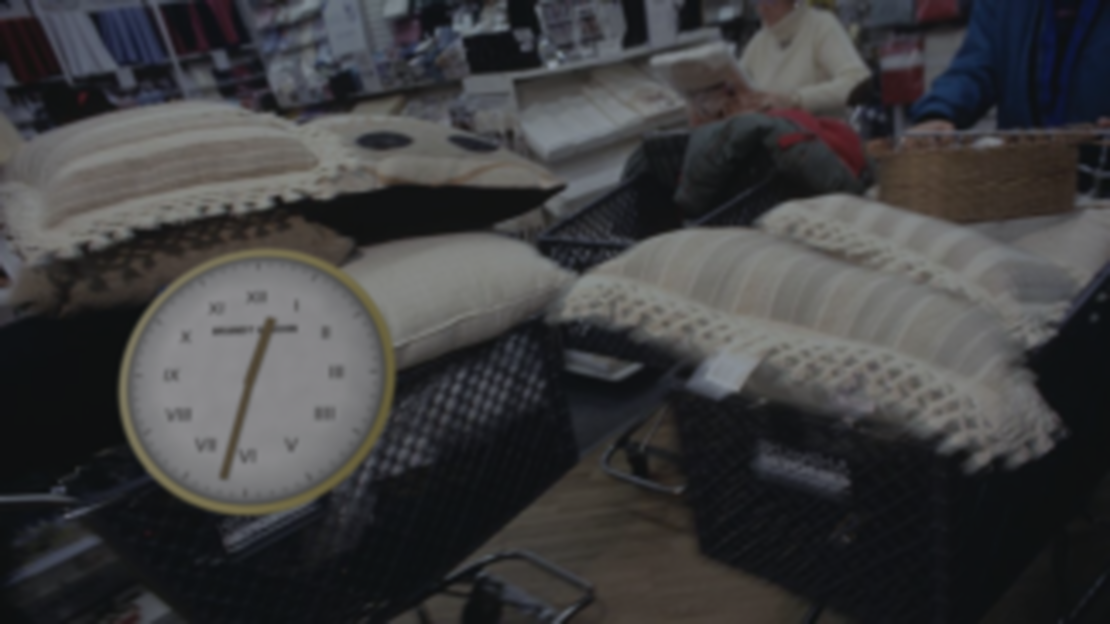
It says 12:32
